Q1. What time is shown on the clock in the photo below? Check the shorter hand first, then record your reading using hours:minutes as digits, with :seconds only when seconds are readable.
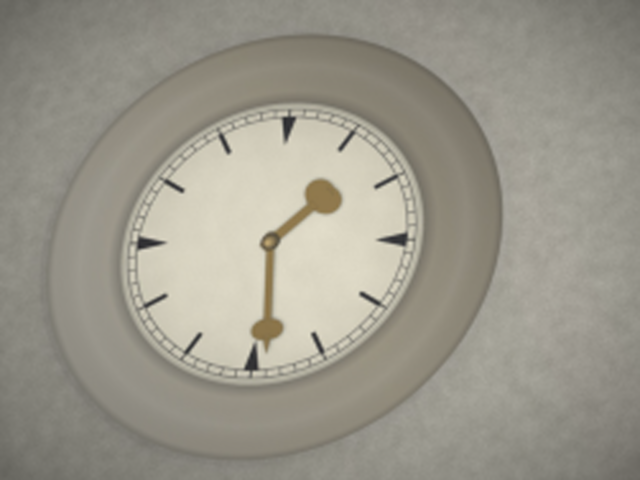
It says 1:29
